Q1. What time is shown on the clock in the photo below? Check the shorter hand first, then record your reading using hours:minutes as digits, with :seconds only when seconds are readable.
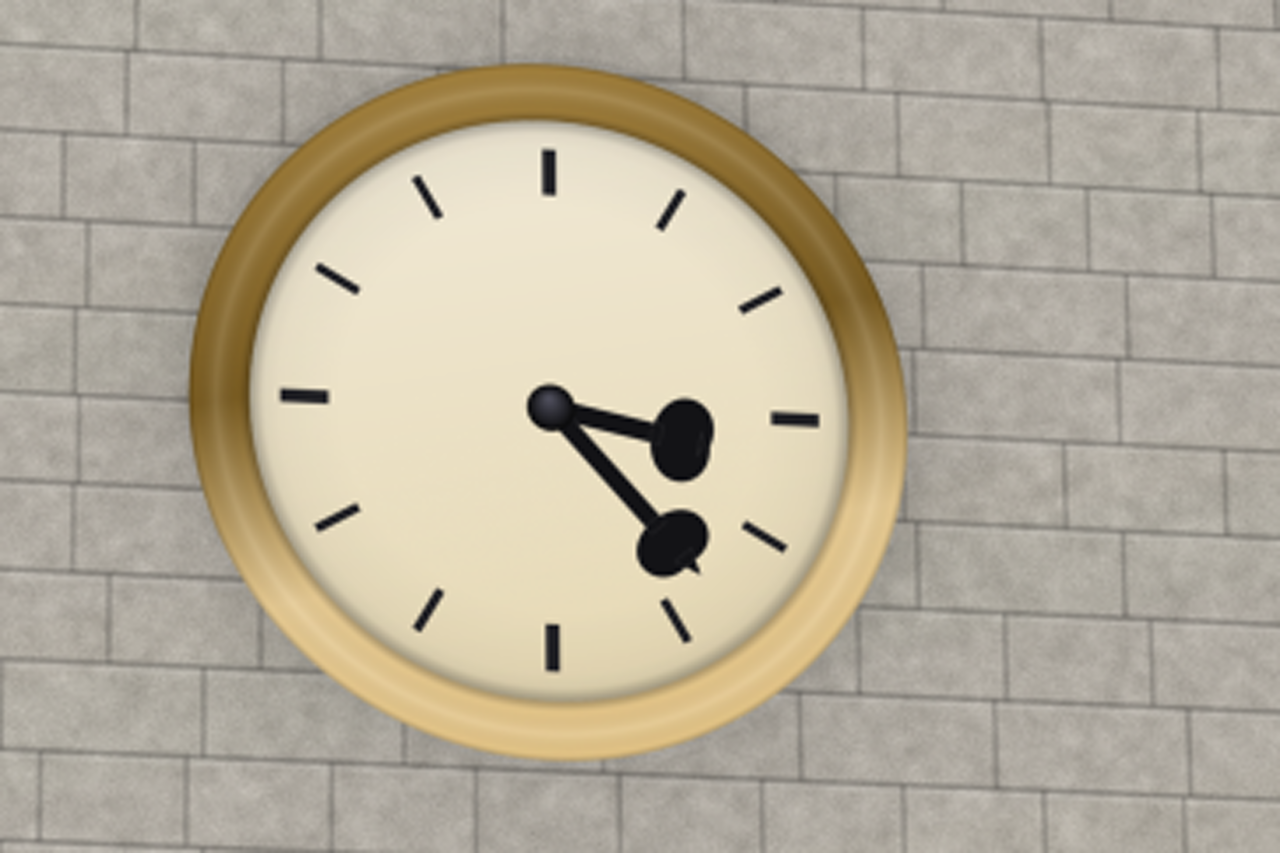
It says 3:23
